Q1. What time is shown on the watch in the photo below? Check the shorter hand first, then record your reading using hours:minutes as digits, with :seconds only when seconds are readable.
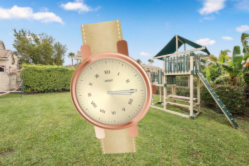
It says 3:15
